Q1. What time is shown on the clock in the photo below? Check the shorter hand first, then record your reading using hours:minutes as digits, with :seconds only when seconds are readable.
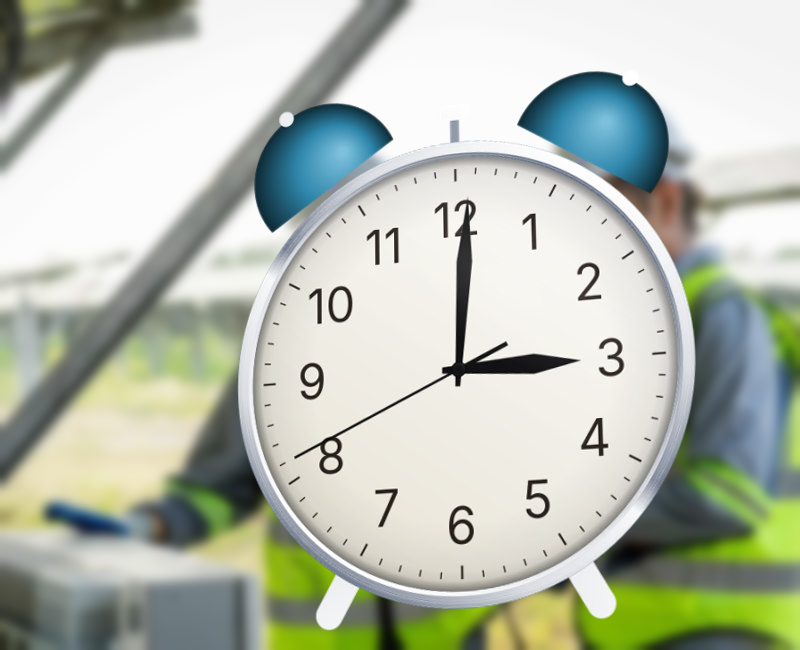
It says 3:00:41
